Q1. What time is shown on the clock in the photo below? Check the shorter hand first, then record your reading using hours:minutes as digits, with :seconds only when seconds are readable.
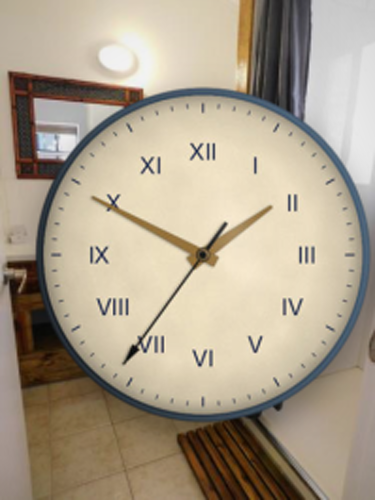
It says 1:49:36
